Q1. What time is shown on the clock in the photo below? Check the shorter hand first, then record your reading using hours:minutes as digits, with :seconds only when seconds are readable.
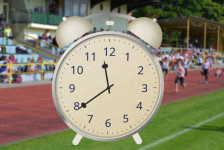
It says 11:39
